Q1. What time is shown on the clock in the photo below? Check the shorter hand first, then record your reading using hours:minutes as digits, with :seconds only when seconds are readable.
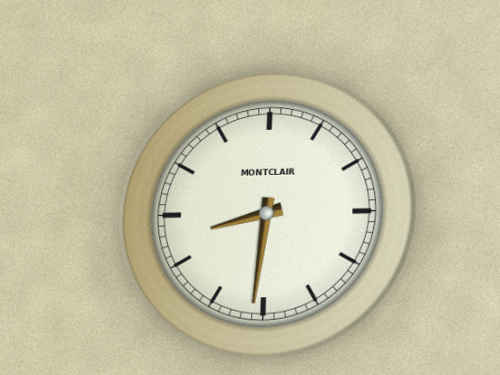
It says 8:31
